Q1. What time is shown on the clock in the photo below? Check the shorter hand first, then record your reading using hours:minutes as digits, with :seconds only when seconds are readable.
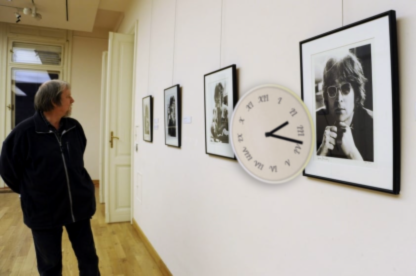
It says 2:18
